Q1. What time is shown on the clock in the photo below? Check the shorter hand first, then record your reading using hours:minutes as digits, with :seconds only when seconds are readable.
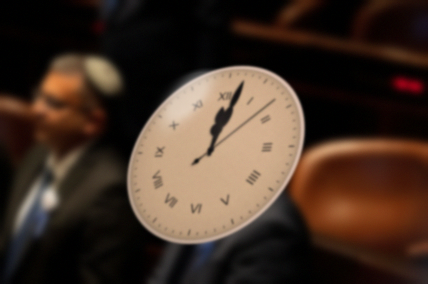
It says 12:02:08
